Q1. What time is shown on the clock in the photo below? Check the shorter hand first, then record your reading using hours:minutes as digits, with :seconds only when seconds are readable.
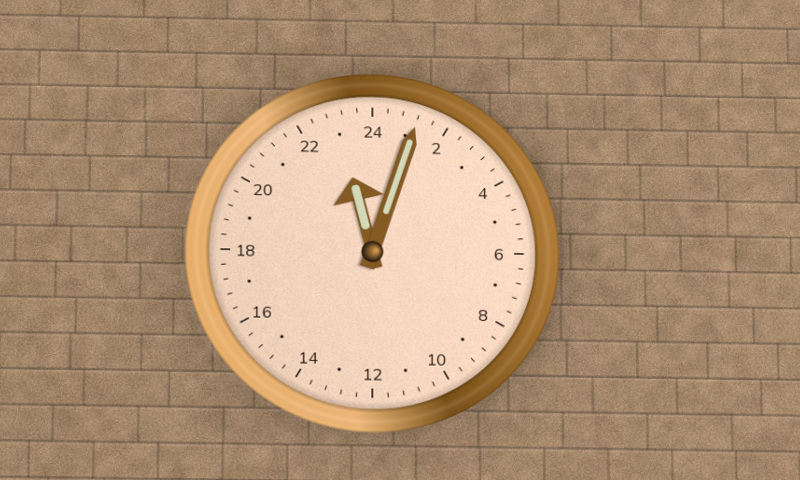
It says 23:03
